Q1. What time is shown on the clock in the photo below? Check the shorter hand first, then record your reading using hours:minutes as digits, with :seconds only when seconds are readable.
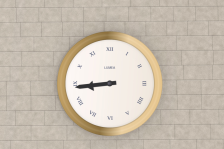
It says 8:44
